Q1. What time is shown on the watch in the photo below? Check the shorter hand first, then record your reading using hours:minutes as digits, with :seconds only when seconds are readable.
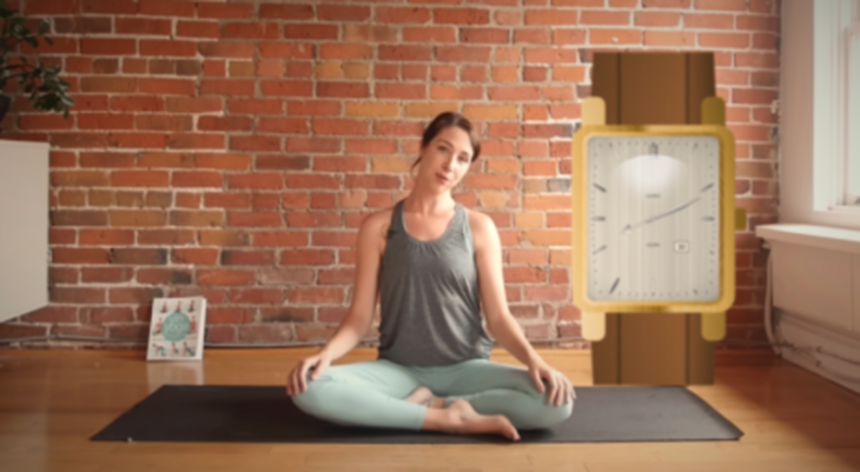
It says 8:11
